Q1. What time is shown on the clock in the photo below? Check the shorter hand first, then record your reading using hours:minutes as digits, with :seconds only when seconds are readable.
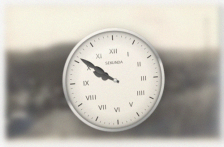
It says 9:51
